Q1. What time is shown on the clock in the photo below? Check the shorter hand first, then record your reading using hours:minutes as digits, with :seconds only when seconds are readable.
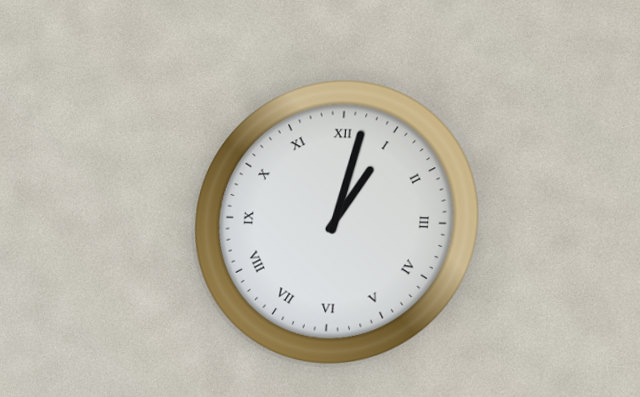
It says 1:02
